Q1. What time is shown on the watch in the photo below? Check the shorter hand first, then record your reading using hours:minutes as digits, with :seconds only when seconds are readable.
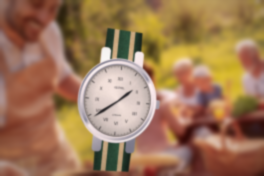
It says 1:39
